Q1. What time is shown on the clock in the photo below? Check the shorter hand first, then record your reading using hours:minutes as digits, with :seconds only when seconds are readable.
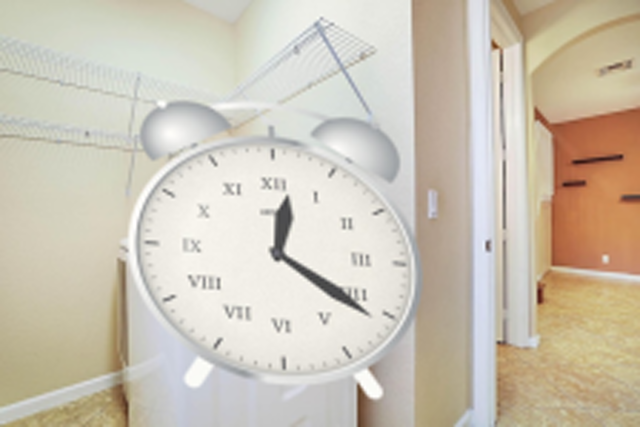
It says 12:21
